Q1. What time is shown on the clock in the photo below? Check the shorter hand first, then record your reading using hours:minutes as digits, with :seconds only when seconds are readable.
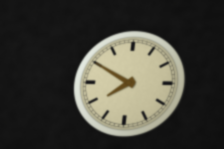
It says 7:50
